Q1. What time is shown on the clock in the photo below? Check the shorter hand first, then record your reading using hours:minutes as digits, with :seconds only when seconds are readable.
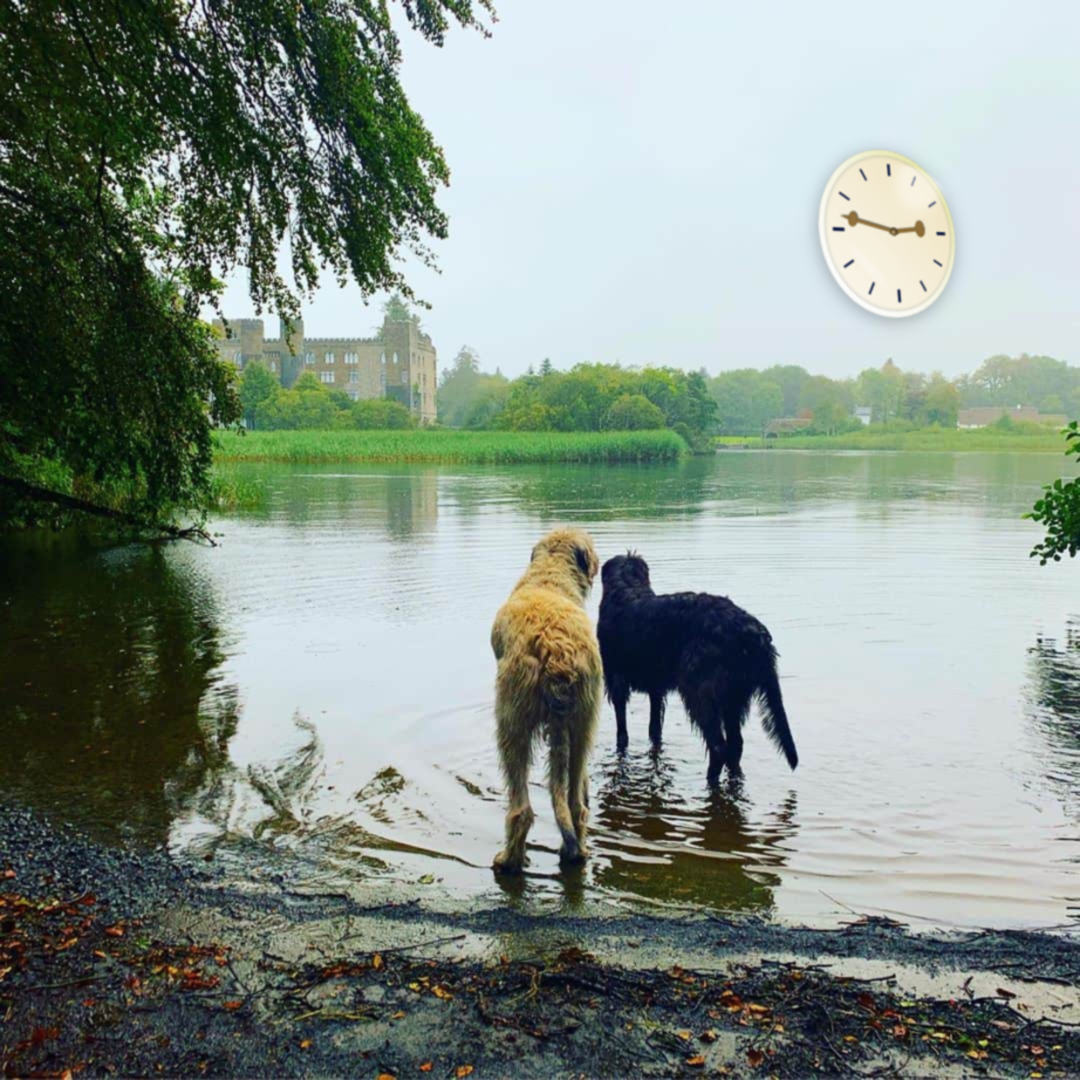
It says 2:47
